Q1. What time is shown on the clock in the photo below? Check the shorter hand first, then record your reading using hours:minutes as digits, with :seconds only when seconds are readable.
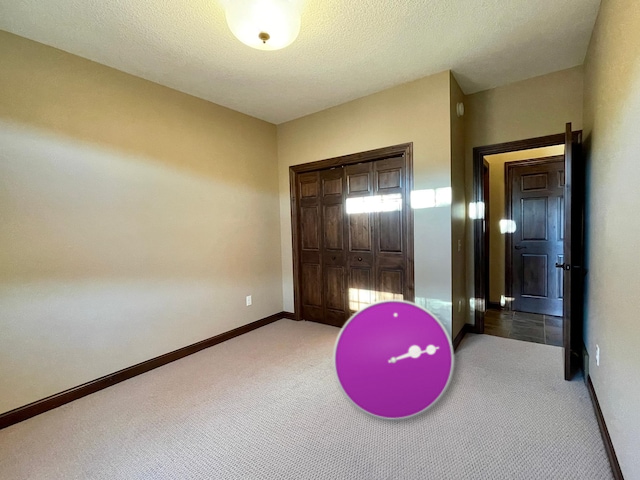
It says 2:12
